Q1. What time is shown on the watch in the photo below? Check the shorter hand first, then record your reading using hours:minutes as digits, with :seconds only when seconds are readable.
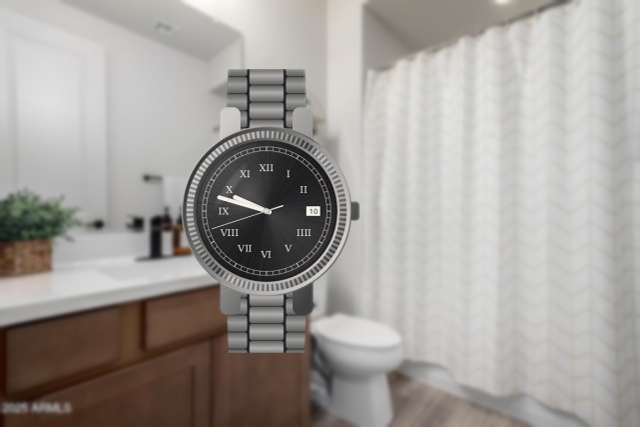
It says 9:47:42
